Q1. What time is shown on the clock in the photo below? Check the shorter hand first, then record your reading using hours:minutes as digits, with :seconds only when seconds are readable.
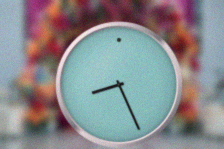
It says 8:26
